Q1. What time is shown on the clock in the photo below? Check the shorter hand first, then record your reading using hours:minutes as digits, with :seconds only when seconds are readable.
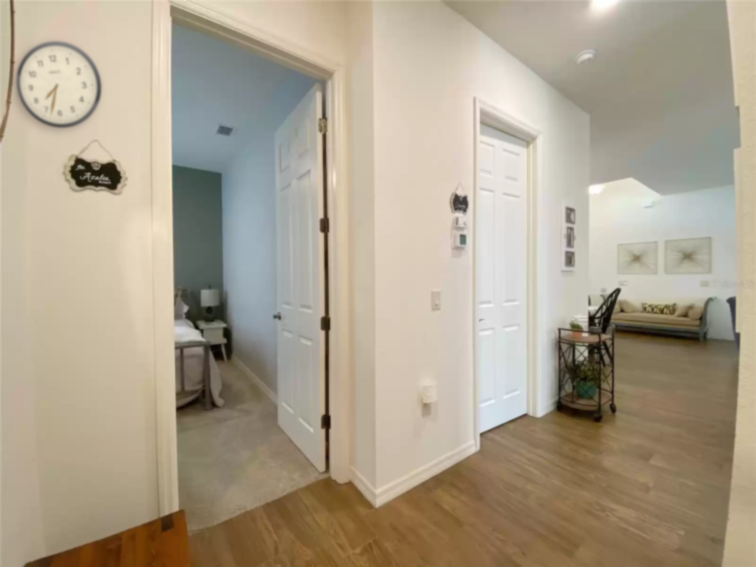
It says 7:33
